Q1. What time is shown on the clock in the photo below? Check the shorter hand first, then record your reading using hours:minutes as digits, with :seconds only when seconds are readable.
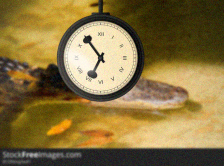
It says 6:54
